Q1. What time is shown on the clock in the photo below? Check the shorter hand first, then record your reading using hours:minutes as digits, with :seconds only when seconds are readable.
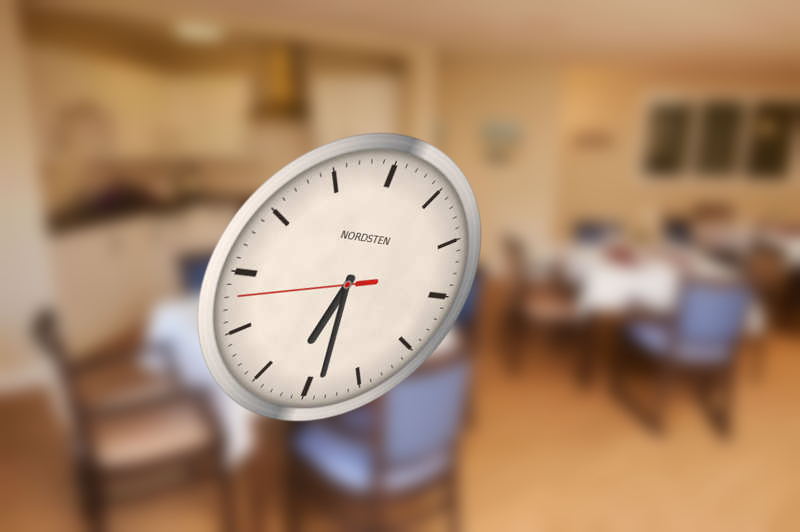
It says 6:28:43
